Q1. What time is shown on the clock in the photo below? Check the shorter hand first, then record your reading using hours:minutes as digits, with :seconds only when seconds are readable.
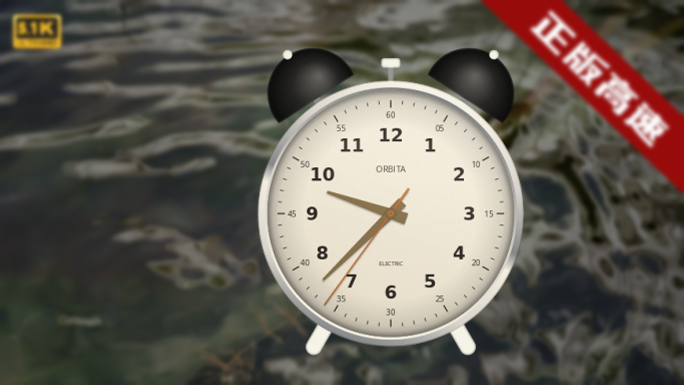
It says 9:37:36
